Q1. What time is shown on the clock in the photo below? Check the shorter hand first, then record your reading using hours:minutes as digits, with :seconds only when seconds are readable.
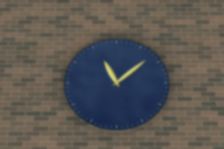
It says 11:08
